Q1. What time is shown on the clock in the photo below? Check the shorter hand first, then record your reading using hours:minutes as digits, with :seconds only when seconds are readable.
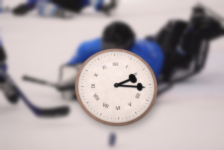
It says 2:16
